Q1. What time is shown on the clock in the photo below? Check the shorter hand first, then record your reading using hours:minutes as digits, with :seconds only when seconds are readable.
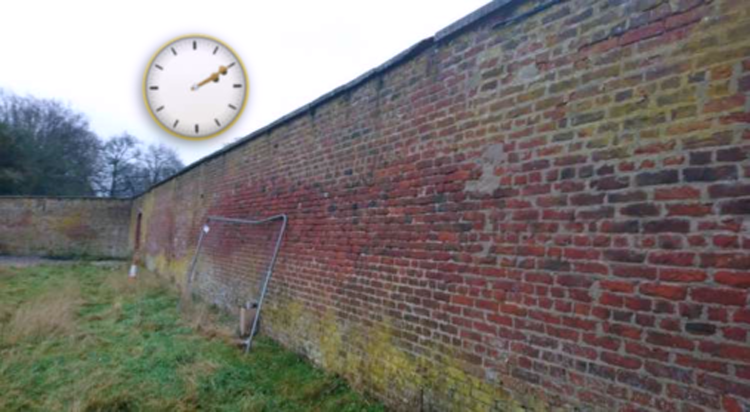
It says 2:10
